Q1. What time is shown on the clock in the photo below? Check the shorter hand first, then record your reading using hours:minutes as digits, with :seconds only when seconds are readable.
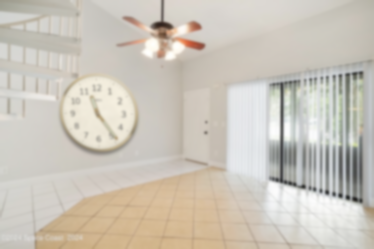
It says 11:24
